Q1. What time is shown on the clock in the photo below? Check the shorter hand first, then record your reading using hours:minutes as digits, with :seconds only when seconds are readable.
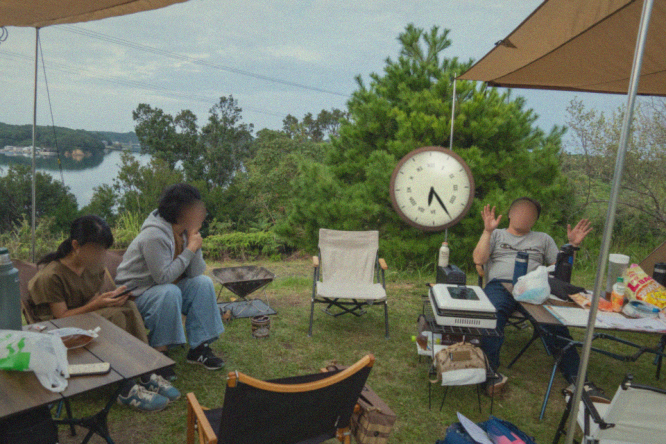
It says 6:25
